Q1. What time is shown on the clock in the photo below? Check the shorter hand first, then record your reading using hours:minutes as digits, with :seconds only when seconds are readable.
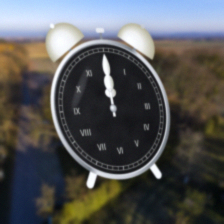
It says 12:00
